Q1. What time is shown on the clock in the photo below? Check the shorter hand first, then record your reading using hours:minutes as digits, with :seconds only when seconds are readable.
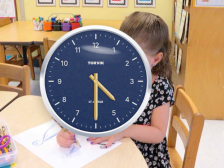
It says 4:30
